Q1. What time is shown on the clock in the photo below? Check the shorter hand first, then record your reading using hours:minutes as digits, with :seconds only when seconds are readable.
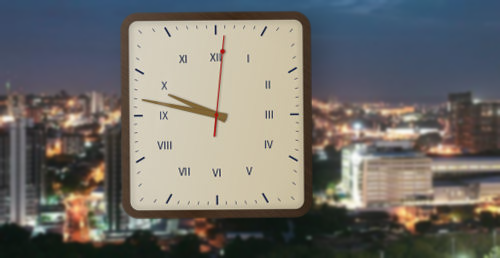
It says 9:47:01
